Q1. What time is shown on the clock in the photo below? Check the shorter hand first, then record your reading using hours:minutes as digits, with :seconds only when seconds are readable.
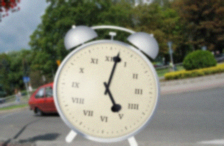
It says 5:02
